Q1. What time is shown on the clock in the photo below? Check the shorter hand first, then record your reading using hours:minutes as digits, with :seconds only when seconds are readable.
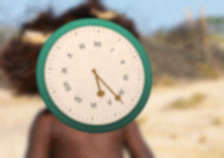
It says 5:22
